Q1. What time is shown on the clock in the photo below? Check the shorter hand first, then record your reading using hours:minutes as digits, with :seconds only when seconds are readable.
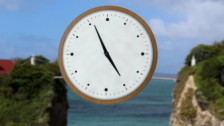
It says 4:56
